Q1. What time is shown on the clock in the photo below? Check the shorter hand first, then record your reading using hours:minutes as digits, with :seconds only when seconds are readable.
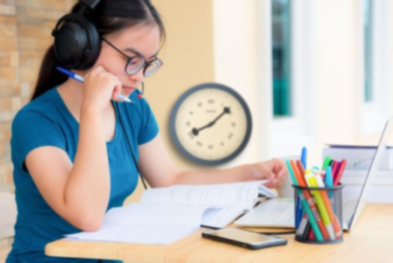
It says 8:08
